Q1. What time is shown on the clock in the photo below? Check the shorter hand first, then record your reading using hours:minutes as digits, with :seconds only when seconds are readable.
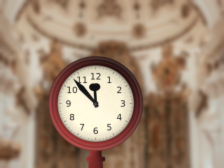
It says 11:53
